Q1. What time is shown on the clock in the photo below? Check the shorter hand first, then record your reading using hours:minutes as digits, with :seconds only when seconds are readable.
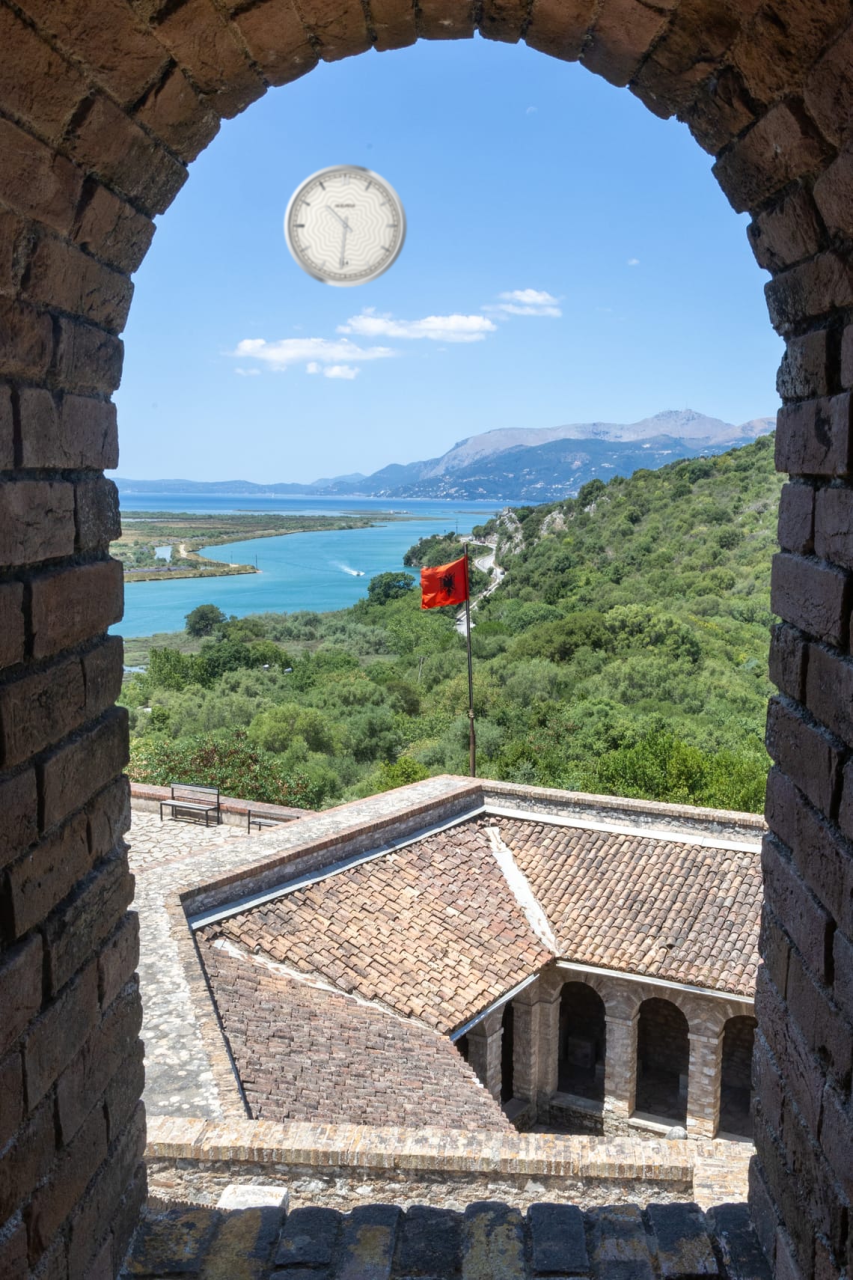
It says 10:31
